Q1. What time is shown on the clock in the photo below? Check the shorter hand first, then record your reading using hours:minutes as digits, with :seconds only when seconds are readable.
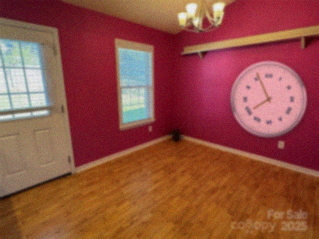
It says 7:56
